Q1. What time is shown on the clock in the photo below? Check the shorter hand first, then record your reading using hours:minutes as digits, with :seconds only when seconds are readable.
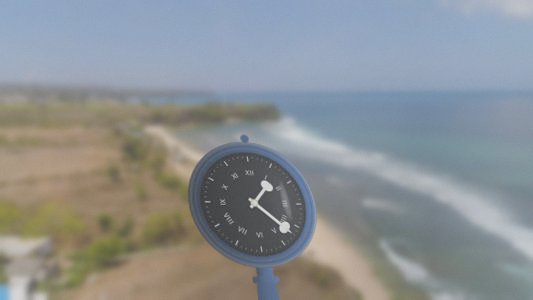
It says 1:22
